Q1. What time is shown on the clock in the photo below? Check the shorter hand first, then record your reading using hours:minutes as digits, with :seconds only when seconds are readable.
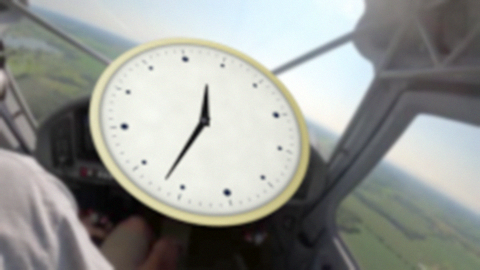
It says 12:37
